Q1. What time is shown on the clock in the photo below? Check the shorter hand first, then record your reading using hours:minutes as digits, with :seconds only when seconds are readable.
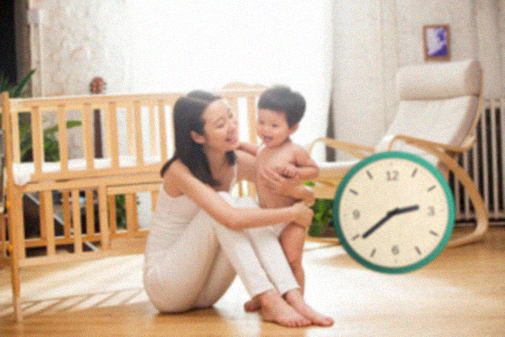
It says 2:39
